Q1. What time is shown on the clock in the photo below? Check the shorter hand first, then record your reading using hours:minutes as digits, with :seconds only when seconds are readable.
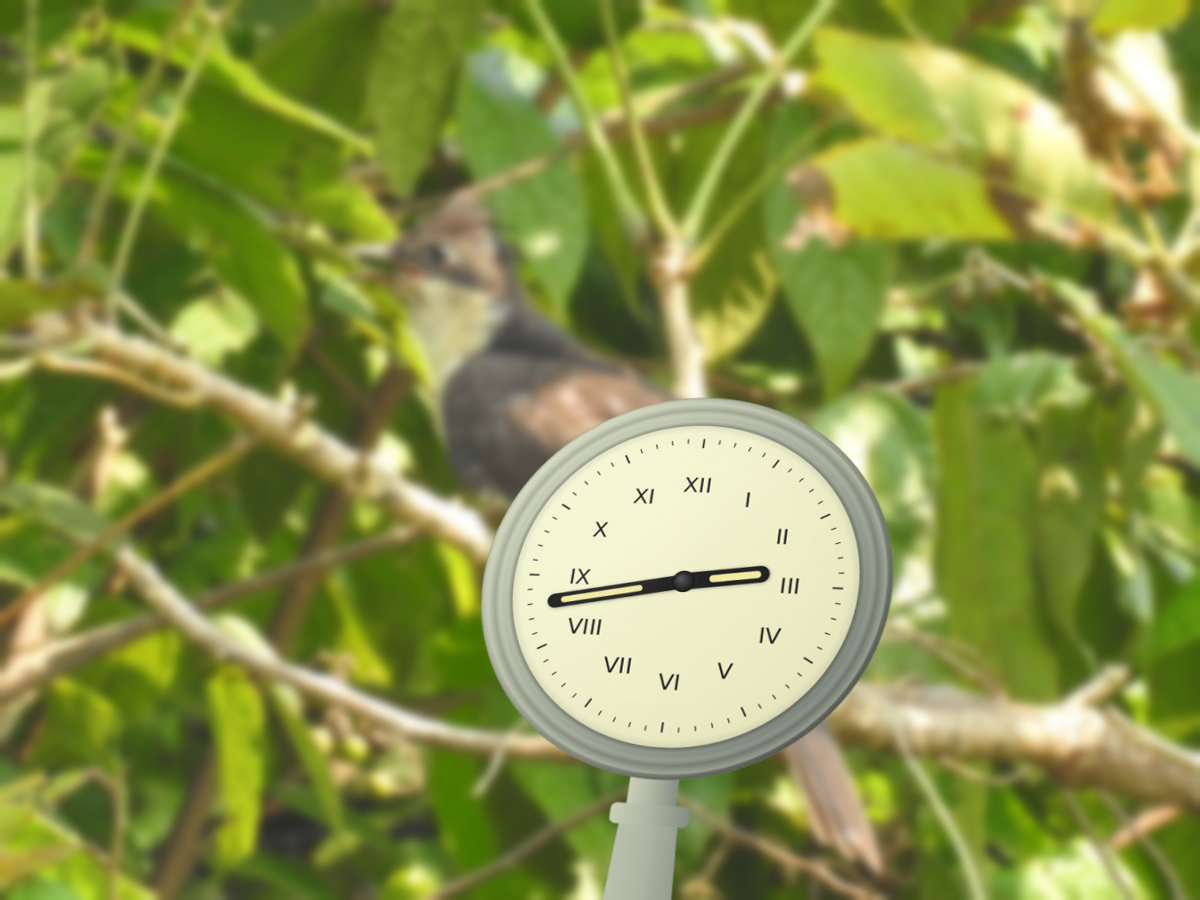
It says 2:43
